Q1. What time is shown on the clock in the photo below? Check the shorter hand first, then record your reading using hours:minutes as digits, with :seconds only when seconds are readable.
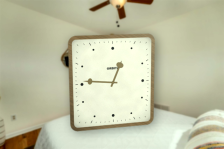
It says 12:46
